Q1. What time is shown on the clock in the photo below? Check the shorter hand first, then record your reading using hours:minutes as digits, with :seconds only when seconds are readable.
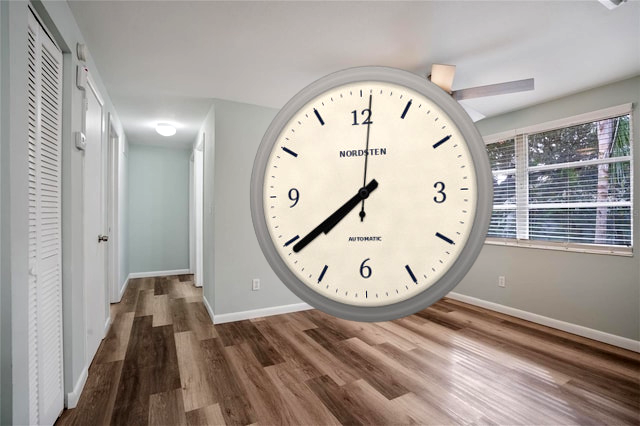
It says 7:39:01
